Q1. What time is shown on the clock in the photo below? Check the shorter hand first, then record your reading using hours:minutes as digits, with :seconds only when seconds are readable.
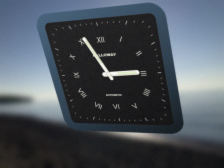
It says 2:56
